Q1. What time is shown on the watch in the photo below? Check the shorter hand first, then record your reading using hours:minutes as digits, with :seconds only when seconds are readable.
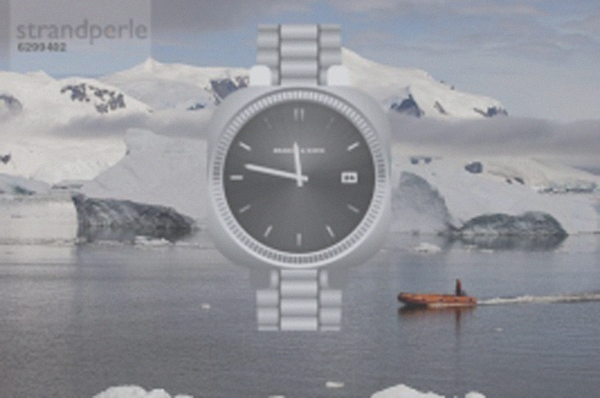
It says 11:47
